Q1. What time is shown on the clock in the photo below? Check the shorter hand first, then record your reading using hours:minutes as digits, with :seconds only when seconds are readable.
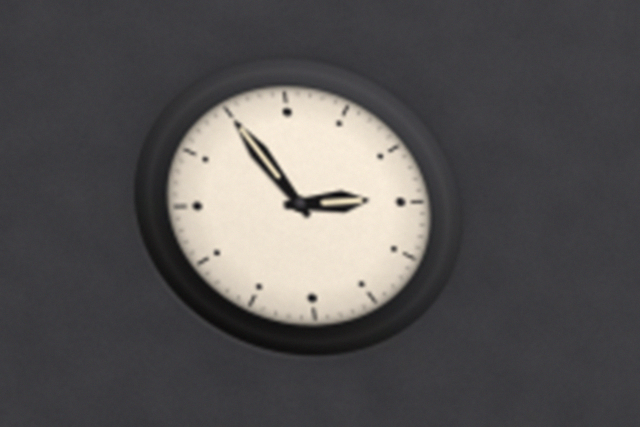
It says 2:55
